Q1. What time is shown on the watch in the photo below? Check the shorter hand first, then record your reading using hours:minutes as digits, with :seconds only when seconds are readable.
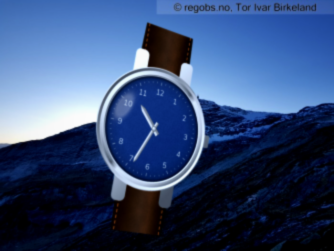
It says 10:34
